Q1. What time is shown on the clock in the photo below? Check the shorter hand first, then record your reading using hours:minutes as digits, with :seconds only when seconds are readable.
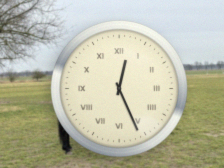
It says 12:26
